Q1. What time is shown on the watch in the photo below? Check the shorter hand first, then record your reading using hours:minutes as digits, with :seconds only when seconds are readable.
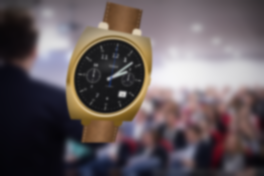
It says 2:08
